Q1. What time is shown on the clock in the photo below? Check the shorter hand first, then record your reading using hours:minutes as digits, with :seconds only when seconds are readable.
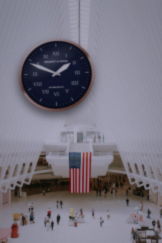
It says 1:49
